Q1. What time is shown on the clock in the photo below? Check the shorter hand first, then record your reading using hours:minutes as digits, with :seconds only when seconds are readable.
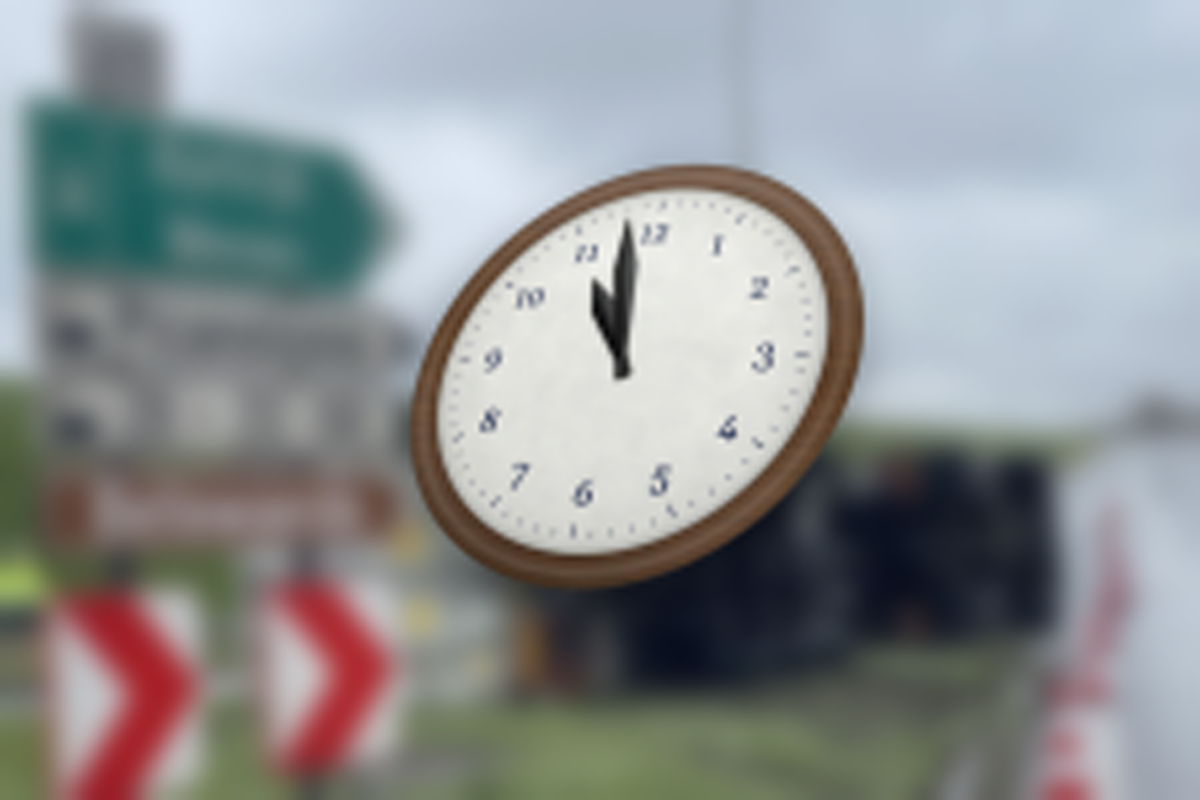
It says 10:58
